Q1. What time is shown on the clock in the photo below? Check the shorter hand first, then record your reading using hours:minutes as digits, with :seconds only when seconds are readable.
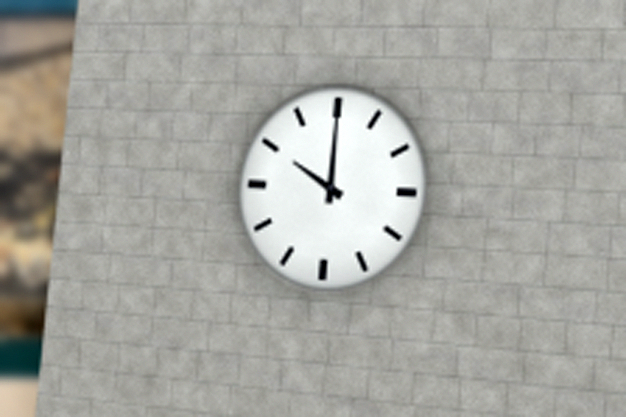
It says 10:00
